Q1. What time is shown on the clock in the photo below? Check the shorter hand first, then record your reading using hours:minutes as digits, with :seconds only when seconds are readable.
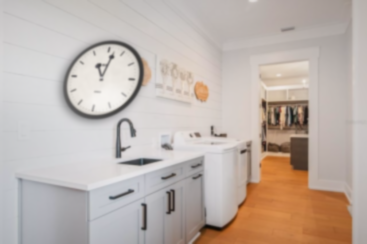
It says 11:02
